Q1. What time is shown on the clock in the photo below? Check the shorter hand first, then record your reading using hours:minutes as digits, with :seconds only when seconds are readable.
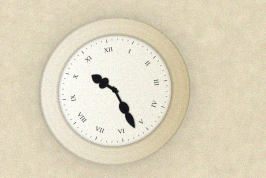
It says 10:27
